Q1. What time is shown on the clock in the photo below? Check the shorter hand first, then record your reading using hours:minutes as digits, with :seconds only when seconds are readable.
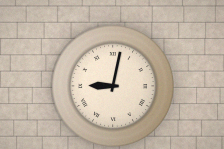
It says 9:02
